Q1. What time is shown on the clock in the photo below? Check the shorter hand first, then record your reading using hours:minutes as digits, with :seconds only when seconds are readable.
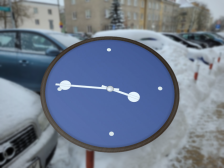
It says 3:46
